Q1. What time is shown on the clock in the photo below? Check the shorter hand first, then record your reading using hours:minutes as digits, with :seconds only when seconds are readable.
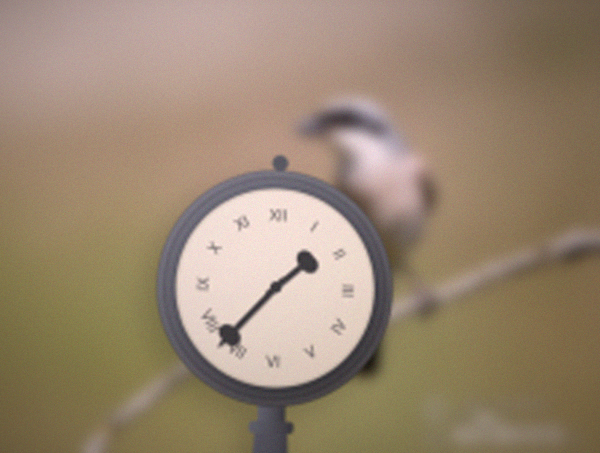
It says 1:37
